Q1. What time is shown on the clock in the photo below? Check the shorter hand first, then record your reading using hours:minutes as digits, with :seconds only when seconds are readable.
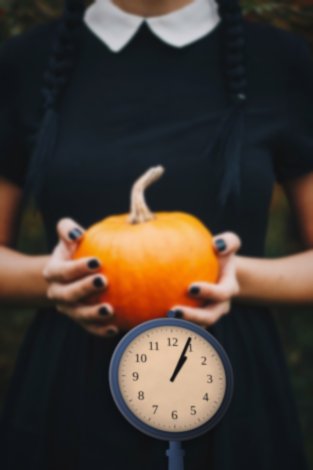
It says 1:04
